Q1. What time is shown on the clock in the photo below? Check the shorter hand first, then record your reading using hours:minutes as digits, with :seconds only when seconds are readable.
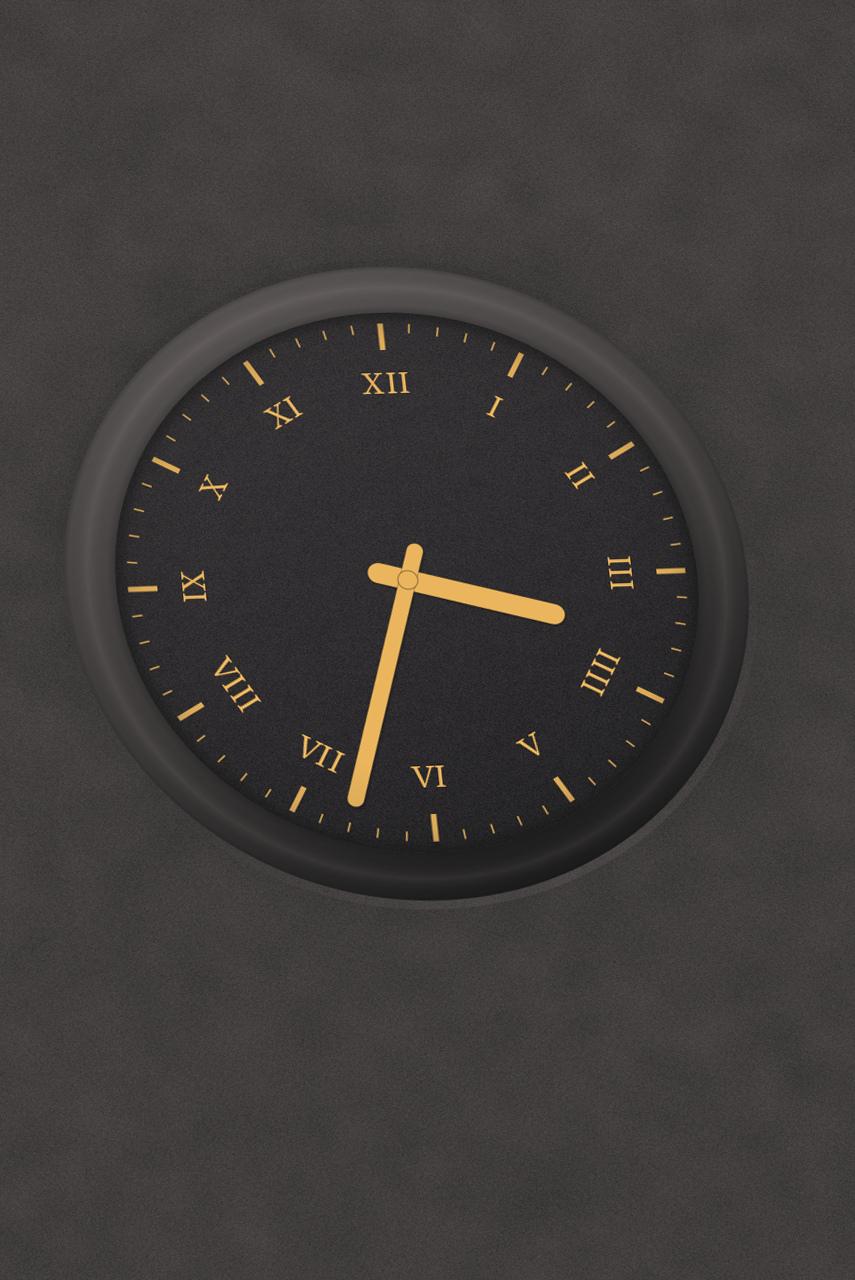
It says 3:33
